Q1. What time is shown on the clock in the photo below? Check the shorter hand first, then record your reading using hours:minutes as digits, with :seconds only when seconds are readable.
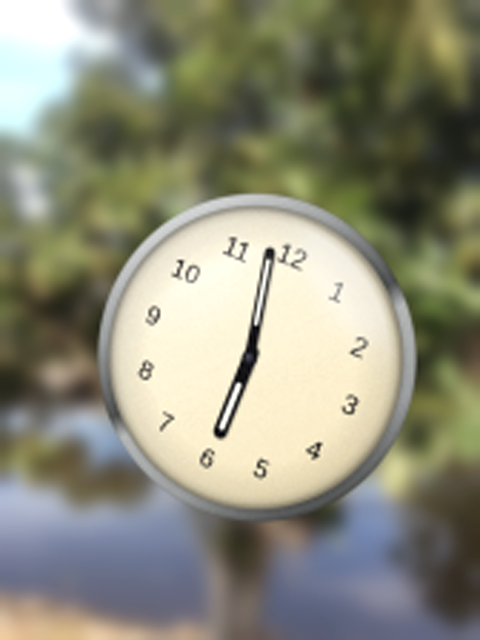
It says 5:58
